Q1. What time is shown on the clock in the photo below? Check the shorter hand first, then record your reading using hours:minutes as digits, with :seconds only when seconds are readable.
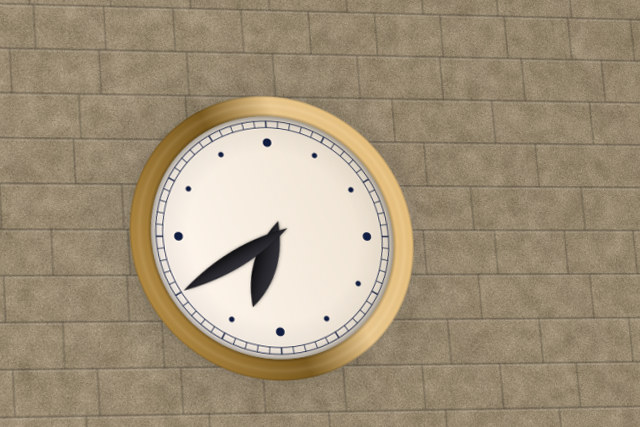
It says 6:40
